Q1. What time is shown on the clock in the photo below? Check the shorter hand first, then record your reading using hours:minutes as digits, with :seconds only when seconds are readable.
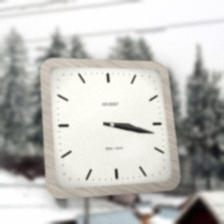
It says 3:17
